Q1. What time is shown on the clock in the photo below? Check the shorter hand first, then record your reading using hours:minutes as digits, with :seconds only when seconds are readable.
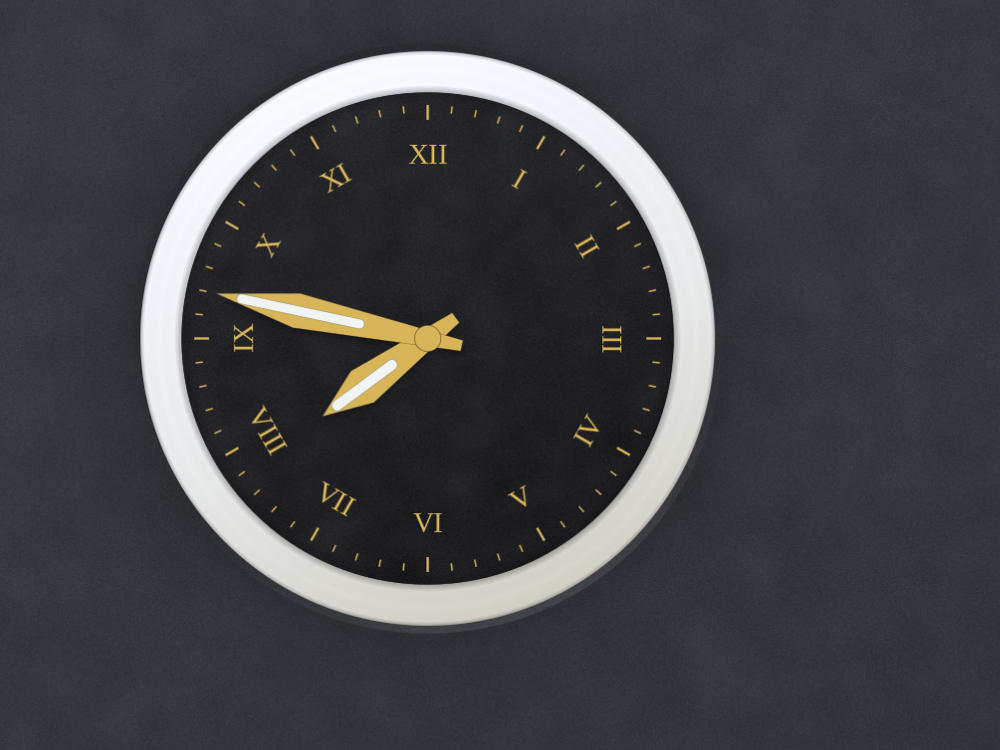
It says 7:47
